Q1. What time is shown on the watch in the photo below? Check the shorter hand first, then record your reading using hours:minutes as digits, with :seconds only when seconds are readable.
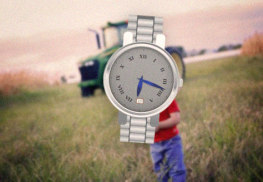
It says 6:18
